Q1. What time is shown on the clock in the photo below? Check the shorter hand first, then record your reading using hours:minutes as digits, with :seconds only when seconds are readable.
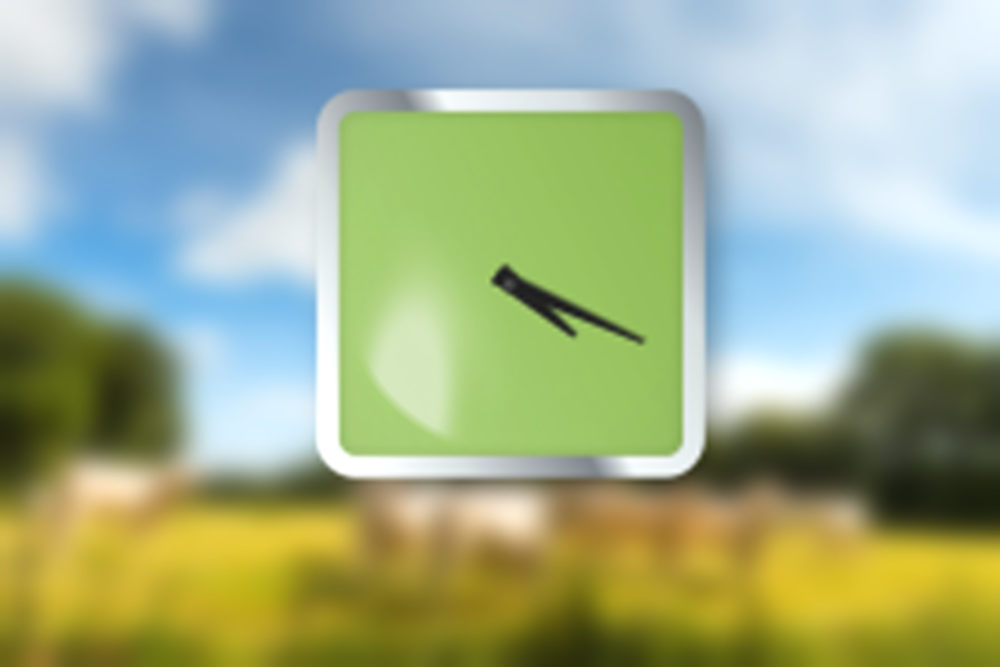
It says 4:19
